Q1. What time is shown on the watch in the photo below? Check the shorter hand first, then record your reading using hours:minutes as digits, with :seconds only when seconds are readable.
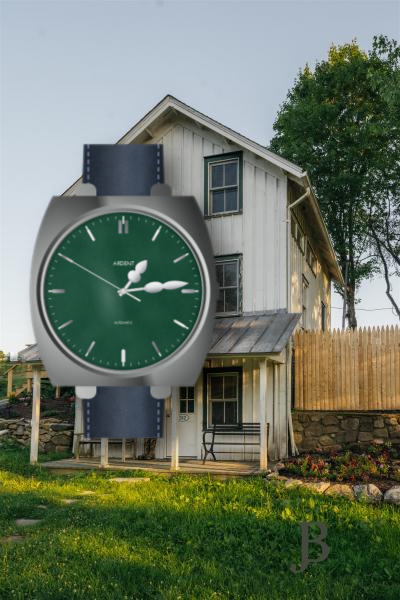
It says 1:13:50
